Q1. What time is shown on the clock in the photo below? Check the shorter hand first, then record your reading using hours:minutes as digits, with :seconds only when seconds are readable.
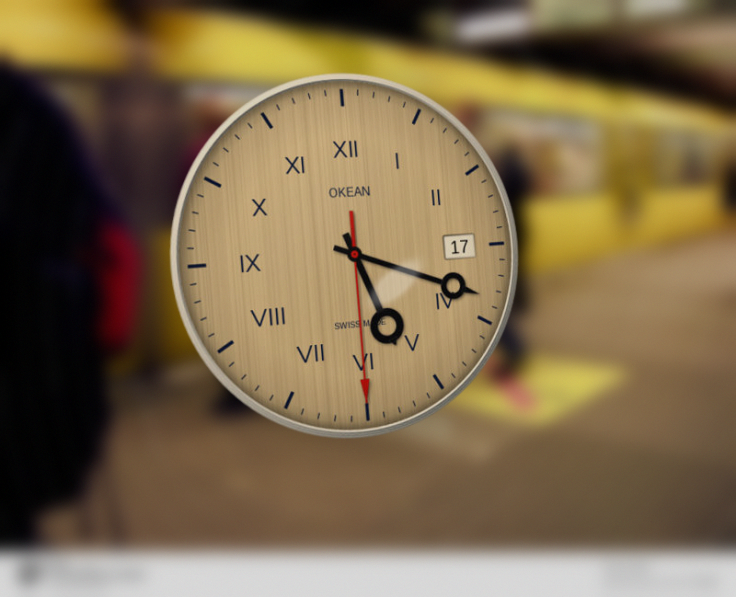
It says 5:18:30
